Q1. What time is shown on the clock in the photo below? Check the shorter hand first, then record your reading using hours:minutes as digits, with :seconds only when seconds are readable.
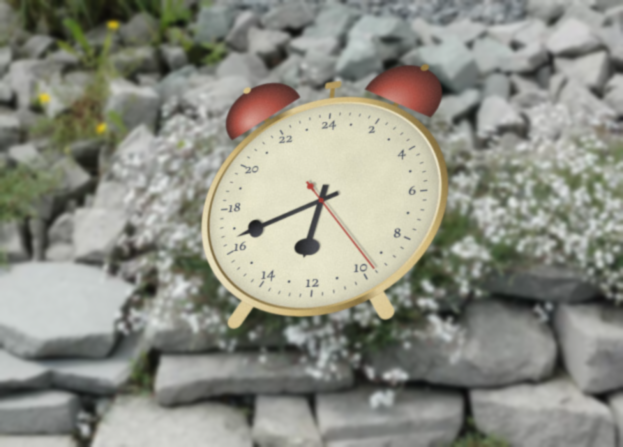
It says 12:41:24
